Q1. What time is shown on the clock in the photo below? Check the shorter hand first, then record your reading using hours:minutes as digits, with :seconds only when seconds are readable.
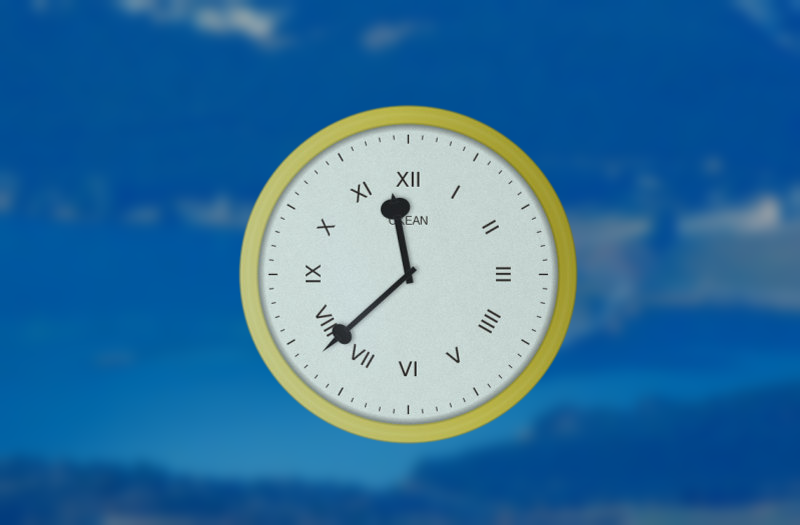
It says 11:38
